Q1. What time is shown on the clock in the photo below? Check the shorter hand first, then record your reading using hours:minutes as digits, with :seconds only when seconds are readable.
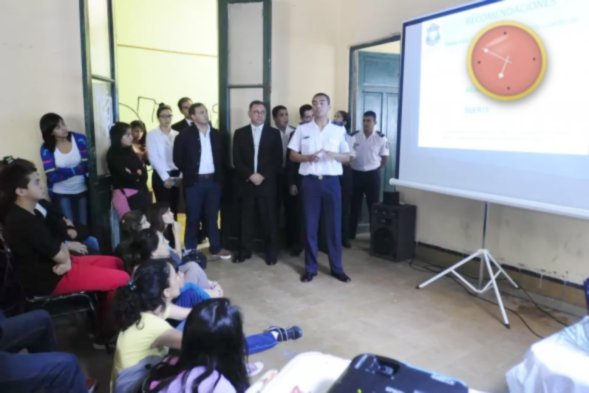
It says 6:50
